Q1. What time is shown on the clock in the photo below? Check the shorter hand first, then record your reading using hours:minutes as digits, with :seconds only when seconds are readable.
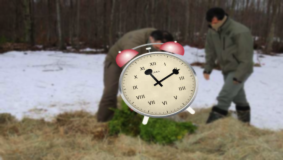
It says 11:11
